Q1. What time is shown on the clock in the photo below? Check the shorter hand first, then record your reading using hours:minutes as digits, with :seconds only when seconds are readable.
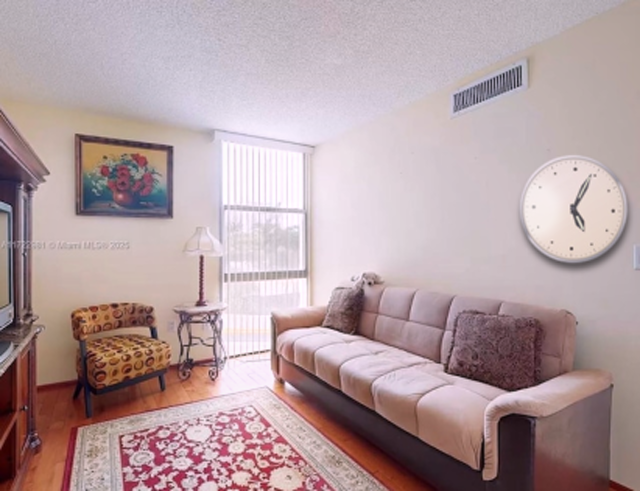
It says 5:04
